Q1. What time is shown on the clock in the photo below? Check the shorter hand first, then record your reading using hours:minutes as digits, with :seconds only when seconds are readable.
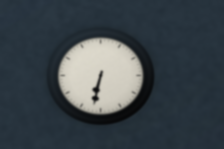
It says 6:32
